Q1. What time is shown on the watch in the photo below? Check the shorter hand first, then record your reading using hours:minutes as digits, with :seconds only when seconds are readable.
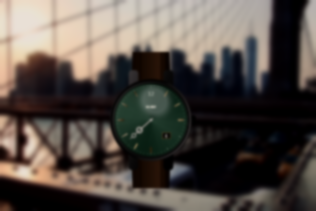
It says 7:38
